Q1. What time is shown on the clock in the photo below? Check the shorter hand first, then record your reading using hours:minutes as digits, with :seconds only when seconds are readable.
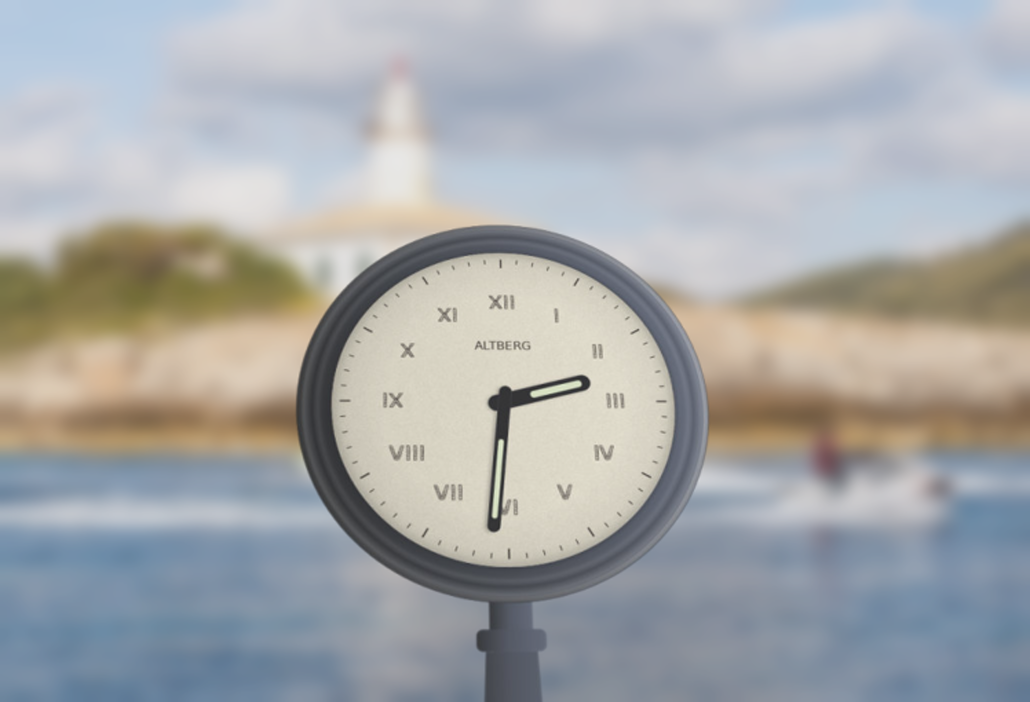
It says 2:31
